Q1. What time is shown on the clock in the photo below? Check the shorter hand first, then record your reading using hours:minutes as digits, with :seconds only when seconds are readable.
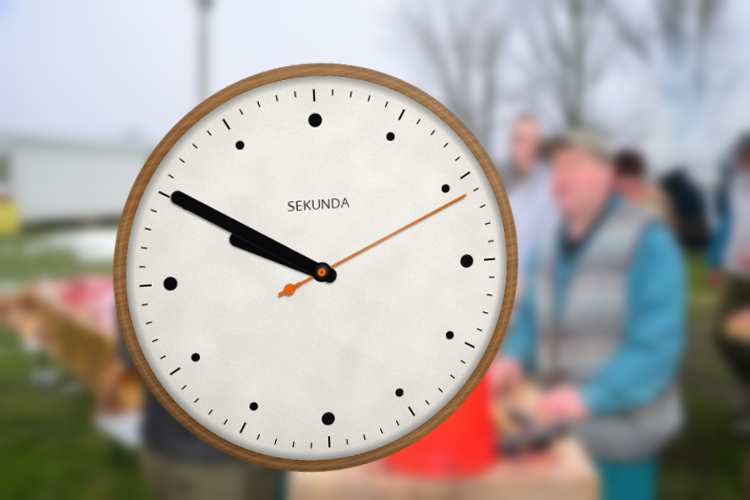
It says 9:50:11
